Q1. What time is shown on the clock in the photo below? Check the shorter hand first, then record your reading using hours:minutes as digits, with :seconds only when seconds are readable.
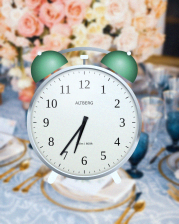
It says 6:36
